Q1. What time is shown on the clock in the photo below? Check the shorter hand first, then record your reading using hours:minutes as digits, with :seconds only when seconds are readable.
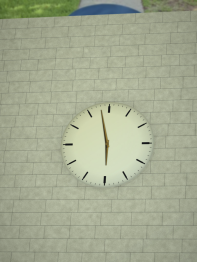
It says 5:58
